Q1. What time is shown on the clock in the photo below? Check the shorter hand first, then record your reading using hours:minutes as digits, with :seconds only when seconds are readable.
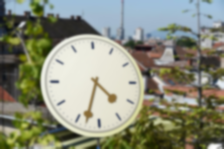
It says 4:33
